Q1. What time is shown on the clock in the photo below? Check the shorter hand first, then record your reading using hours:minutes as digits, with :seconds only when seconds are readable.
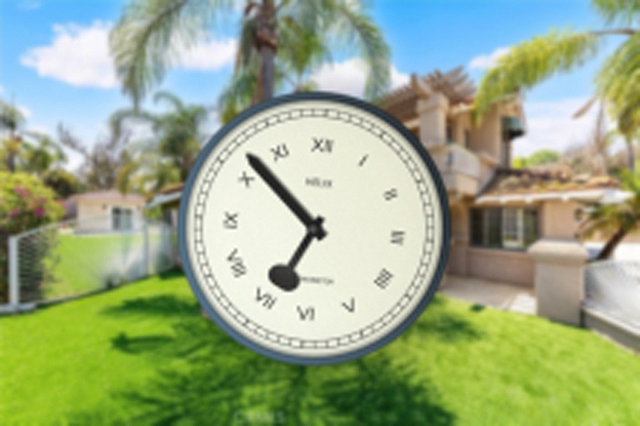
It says 6:52
